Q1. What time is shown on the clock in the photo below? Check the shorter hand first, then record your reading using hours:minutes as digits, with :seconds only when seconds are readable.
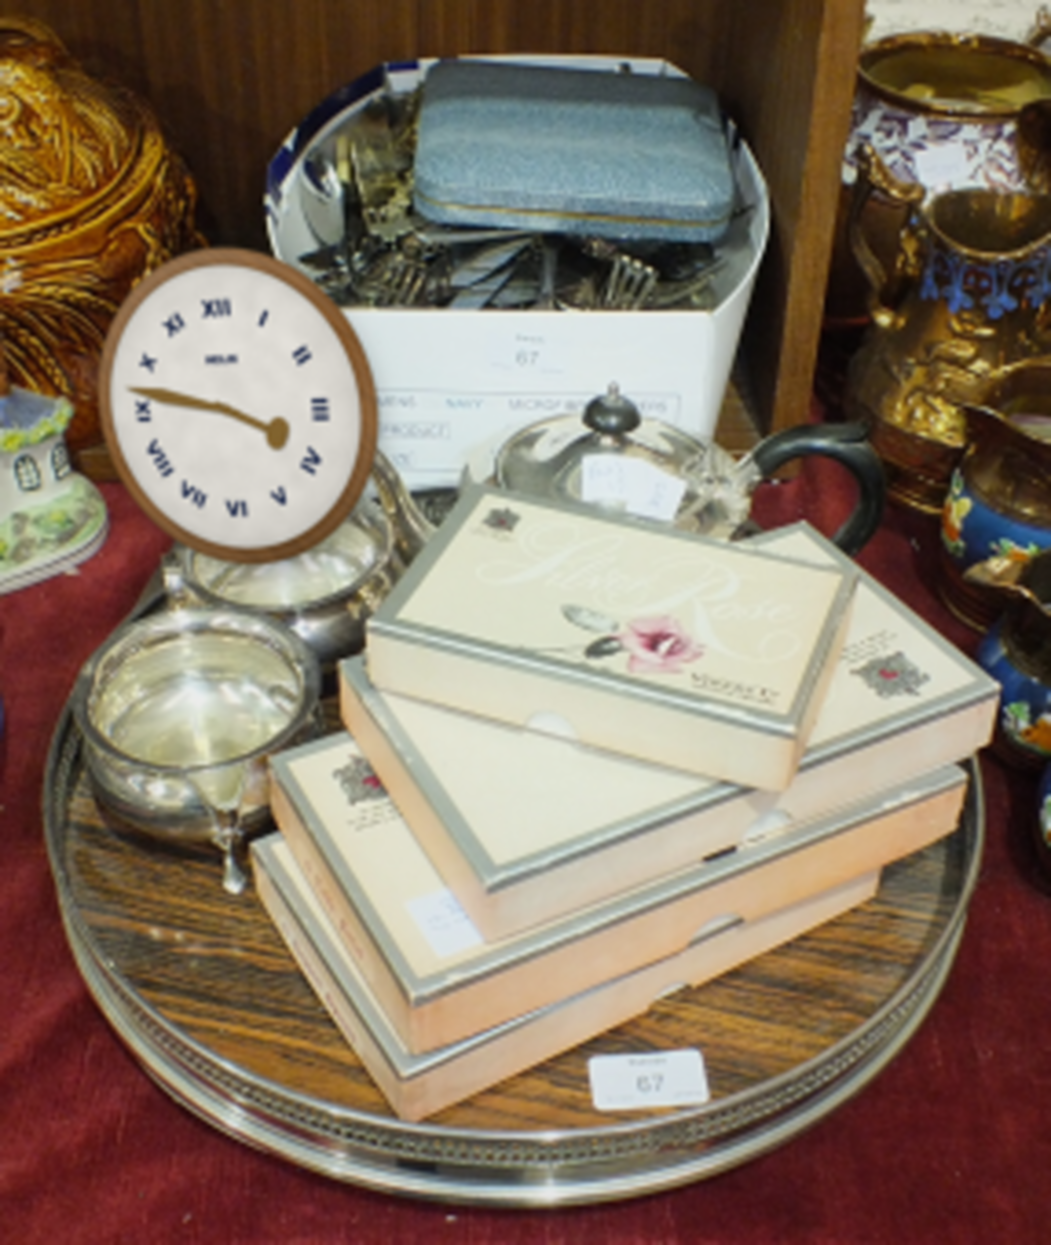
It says 3:47
